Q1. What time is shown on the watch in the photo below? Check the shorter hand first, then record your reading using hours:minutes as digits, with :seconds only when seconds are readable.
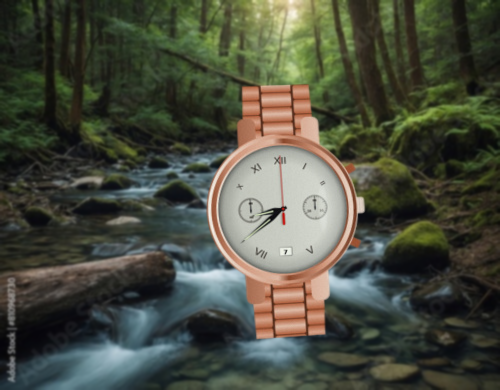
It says 8:39
